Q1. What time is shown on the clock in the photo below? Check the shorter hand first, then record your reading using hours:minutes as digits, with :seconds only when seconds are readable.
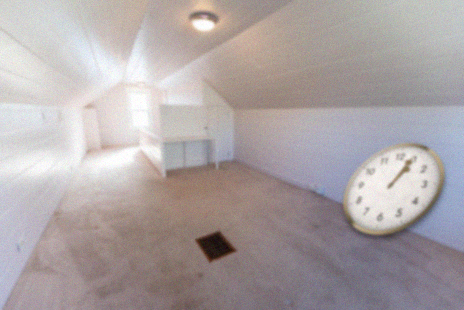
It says 1:04
